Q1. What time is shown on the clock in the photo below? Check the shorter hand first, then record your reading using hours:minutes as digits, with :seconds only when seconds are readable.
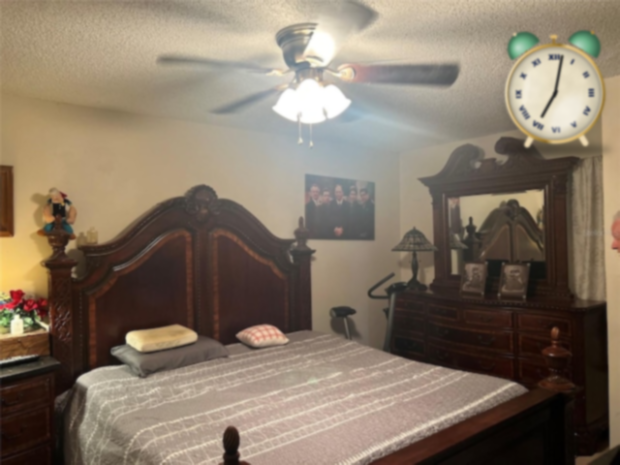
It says 7:02
